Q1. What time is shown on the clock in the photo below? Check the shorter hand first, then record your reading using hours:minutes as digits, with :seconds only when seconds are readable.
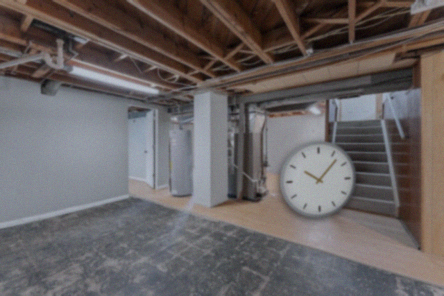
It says 10:07
